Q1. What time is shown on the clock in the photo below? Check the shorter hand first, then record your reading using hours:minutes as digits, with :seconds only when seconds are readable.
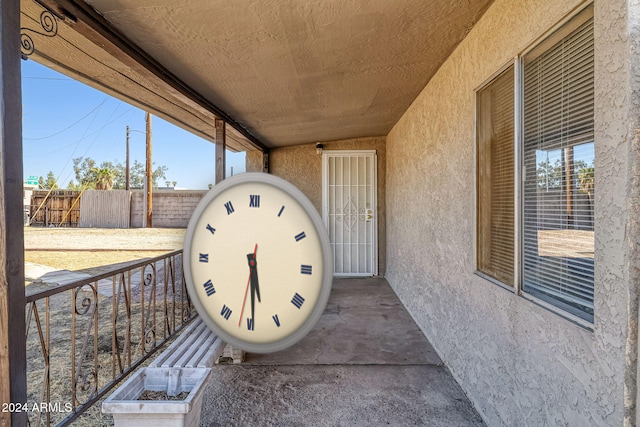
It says 5:29:32
